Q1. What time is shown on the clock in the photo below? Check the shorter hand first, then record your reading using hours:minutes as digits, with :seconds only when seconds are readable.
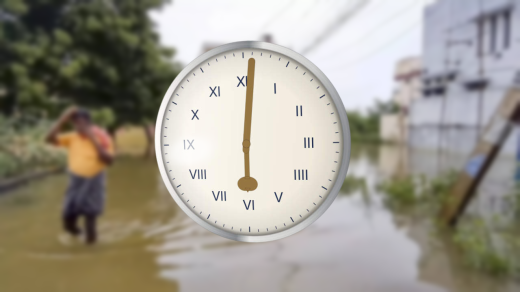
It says 6:01
